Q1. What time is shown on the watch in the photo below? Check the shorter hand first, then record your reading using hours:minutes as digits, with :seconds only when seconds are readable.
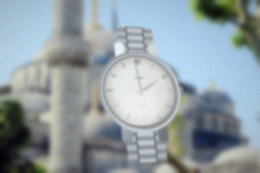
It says 1:59
